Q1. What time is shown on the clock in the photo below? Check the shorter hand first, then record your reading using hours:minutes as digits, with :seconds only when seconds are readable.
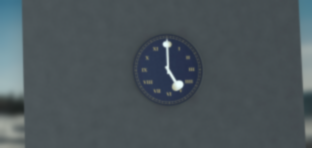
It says 5:00
